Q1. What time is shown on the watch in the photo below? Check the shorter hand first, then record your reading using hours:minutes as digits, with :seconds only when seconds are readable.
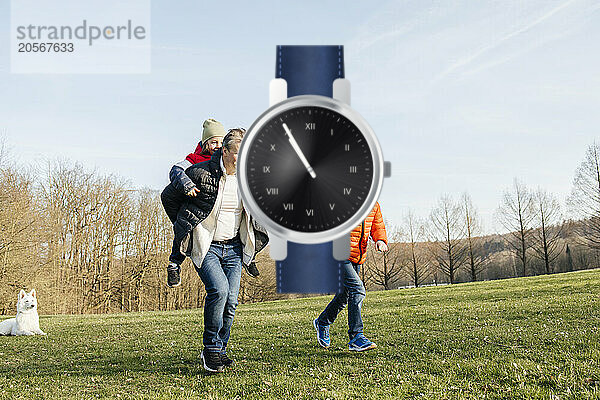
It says 10:55
